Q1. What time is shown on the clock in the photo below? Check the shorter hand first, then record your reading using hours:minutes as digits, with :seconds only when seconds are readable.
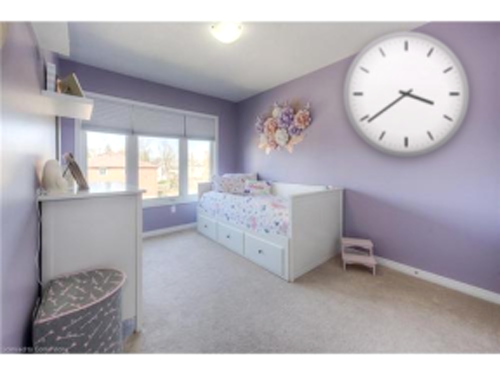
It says 3:39
